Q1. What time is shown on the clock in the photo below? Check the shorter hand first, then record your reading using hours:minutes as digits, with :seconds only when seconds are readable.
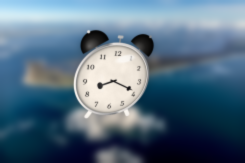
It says 8:19
